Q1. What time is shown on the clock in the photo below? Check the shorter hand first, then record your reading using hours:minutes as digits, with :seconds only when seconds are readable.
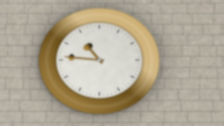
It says 10:46
